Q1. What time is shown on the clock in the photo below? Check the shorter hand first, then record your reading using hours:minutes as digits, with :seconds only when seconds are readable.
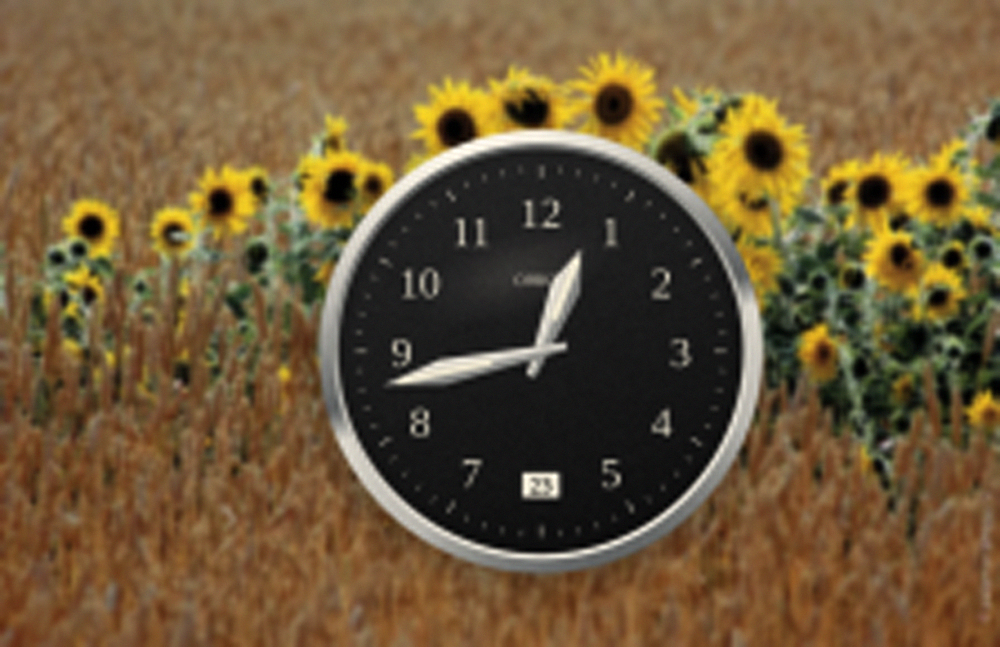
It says 12:43
